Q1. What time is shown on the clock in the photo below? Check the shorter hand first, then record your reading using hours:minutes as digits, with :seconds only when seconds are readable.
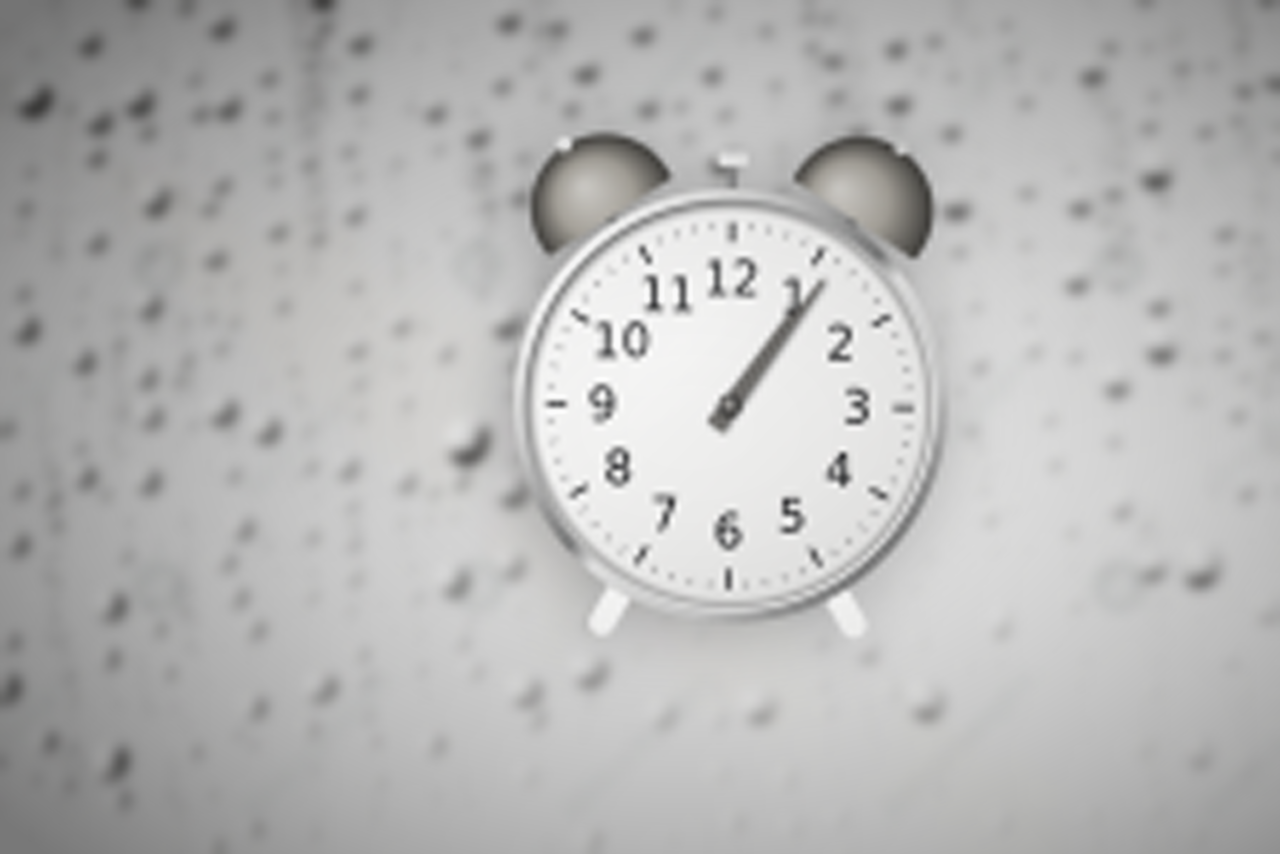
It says 1:06
